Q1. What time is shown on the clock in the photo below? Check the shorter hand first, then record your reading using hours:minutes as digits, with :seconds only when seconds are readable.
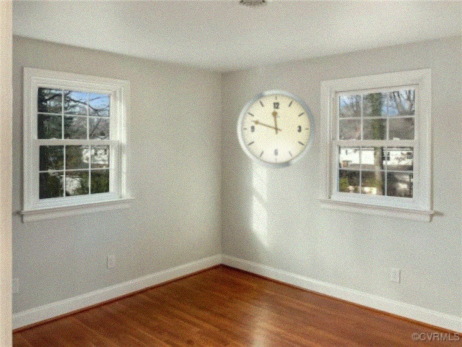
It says 11:48
